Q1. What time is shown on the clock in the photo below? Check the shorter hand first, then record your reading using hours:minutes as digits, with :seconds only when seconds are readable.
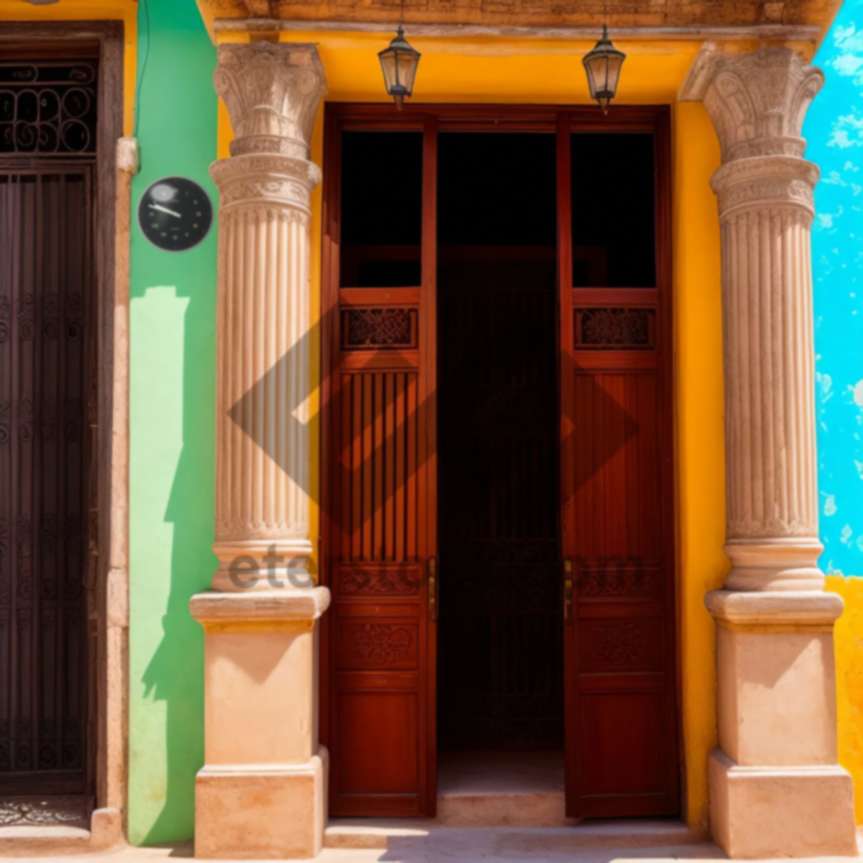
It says 9:48
